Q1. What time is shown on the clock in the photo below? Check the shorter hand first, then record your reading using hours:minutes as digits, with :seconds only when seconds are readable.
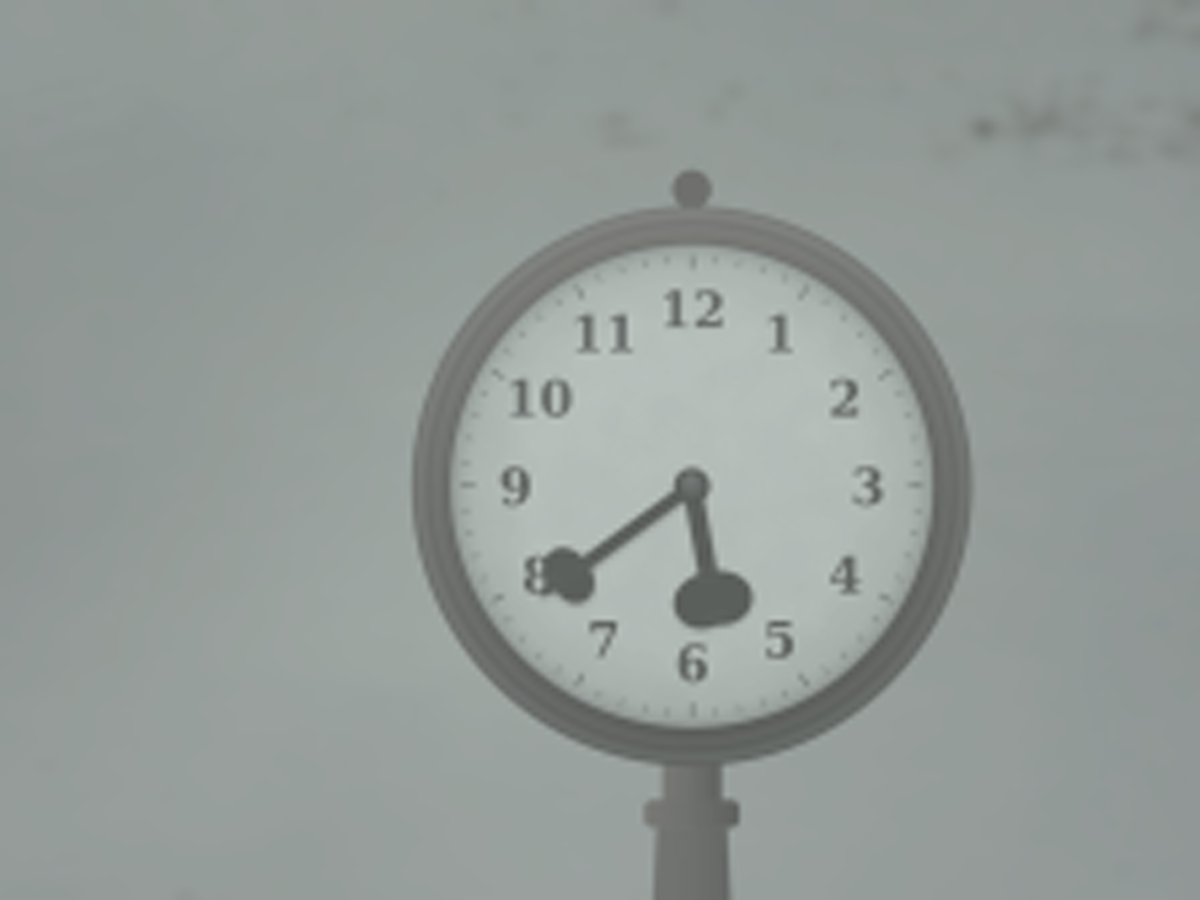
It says 5:39
